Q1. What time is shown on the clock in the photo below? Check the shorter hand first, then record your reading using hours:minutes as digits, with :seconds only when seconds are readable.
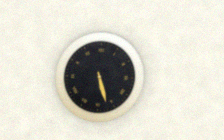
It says 5:27
